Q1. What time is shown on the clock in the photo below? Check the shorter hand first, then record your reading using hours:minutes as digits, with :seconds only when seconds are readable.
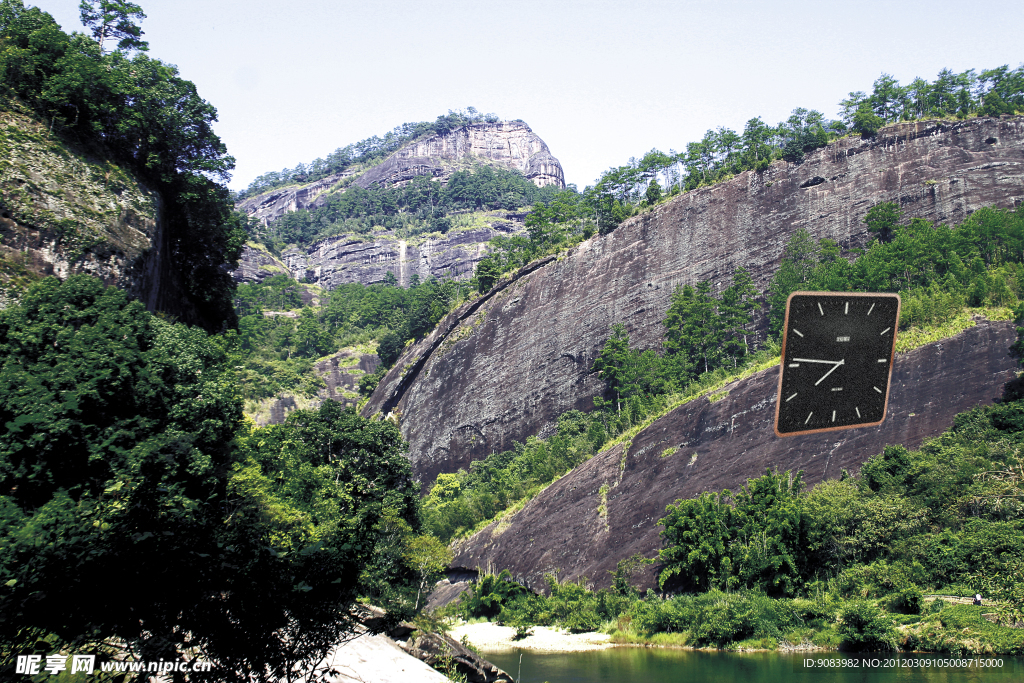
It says 7:46
